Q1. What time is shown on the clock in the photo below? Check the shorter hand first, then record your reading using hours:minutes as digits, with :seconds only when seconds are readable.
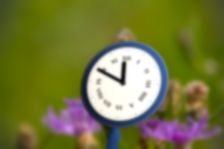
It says 11:49
